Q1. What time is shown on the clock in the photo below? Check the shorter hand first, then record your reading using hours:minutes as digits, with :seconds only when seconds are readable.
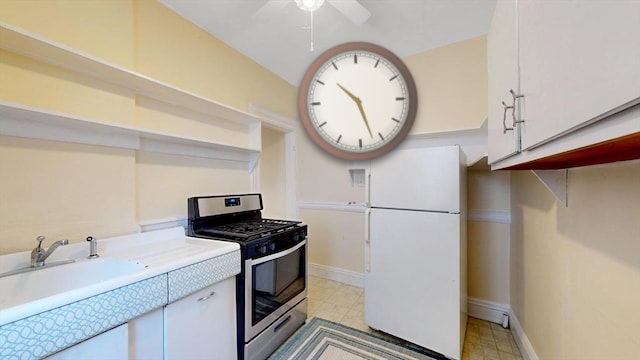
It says 10:27
